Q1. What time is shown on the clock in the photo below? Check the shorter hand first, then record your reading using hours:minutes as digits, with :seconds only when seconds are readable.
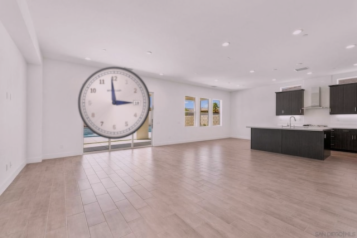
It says 2:59
